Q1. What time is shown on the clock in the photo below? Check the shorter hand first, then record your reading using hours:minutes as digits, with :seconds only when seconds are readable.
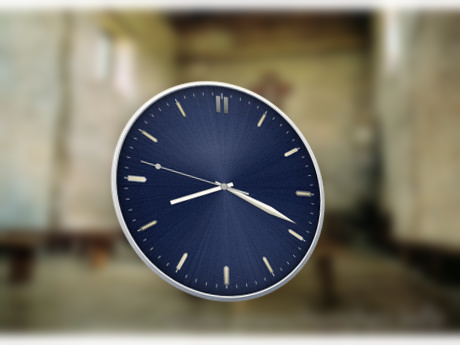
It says 8:18:47
